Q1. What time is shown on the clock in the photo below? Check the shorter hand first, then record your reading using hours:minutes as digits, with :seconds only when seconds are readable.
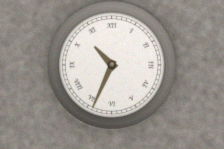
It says 10:34
